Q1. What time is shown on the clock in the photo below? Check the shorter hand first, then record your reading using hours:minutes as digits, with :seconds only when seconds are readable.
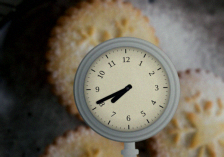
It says 7:41
